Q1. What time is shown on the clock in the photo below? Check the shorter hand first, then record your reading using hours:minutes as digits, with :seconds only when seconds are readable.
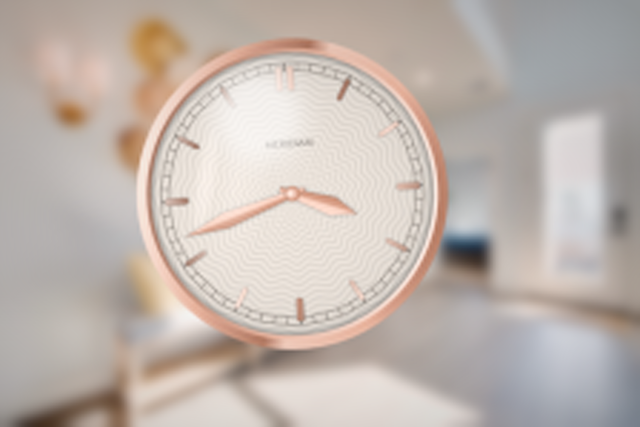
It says 3:42
